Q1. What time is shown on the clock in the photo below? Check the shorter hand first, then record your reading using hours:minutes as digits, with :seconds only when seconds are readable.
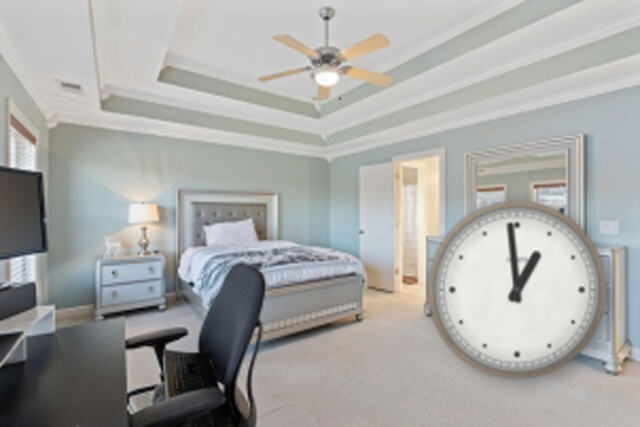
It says 12:59
